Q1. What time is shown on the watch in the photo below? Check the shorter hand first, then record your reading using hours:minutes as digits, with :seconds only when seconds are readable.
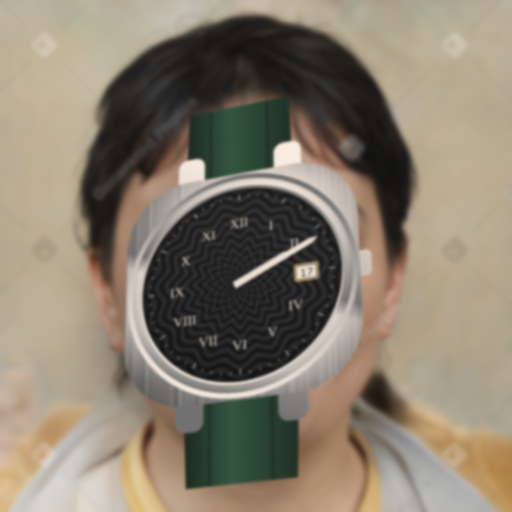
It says 2:11
